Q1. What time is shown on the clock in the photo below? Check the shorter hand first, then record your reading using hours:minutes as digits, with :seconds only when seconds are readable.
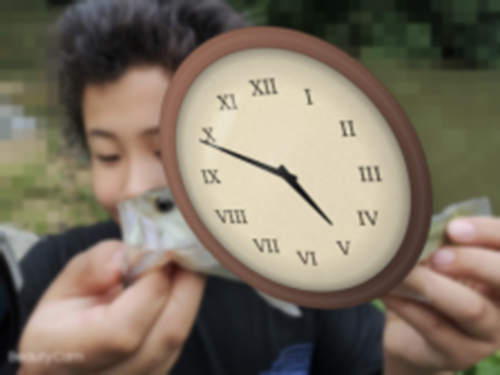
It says 4:49
